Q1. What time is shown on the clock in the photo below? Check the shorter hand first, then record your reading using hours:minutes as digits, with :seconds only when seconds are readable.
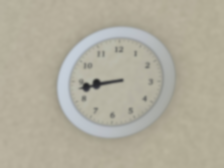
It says 8:43
